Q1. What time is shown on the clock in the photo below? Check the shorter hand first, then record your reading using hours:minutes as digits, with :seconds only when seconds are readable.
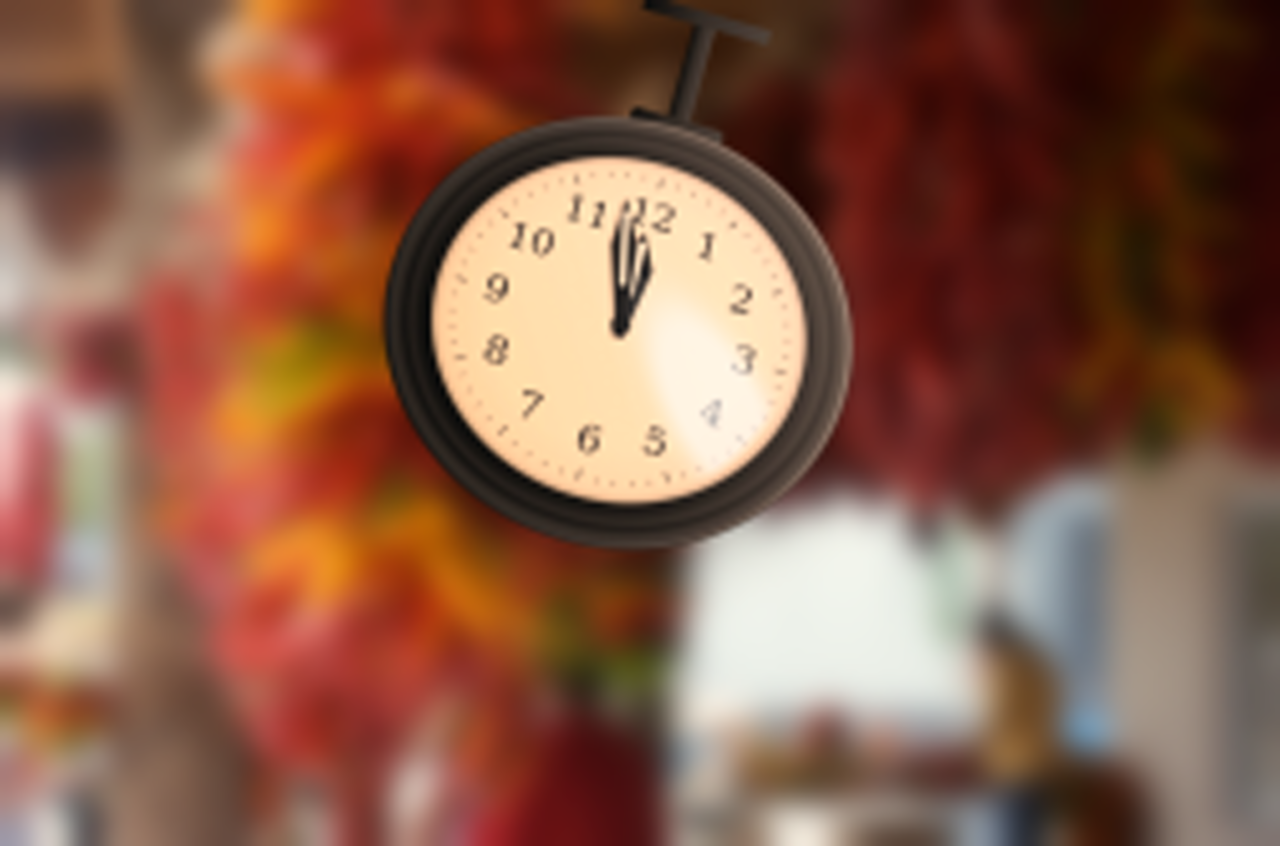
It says 11:58
